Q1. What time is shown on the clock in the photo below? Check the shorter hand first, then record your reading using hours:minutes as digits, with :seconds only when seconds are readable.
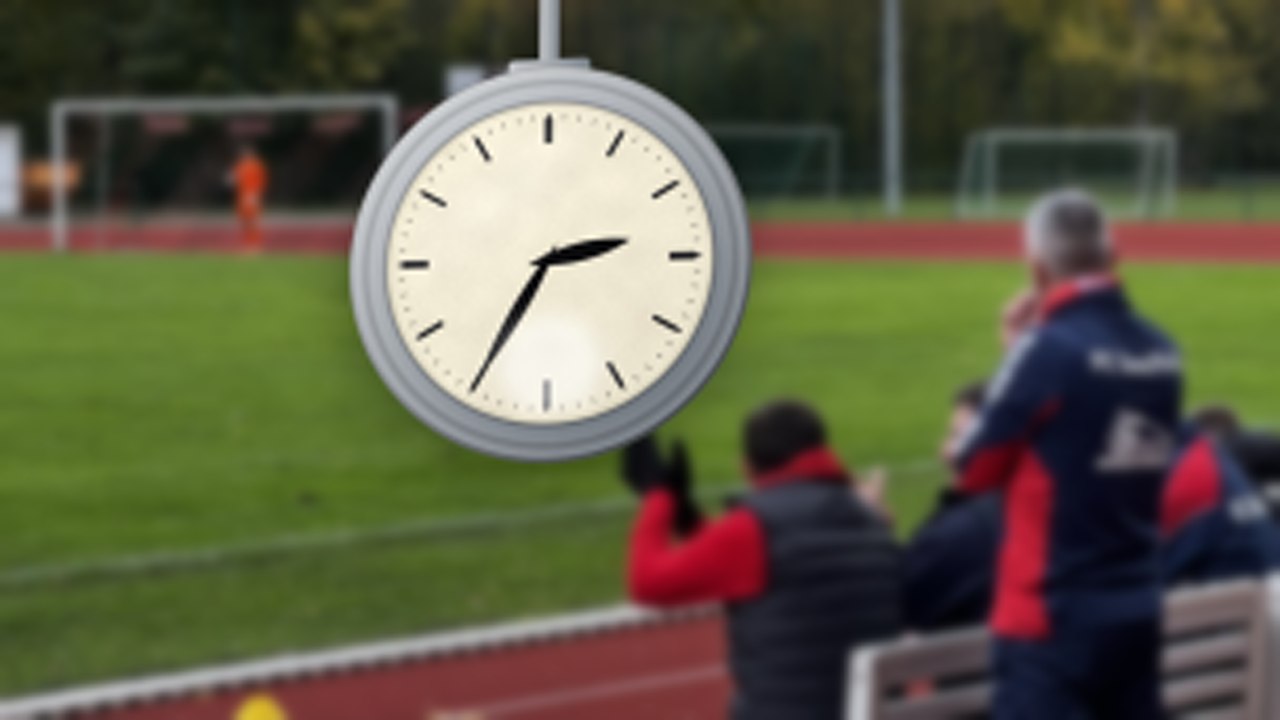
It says 2:35
